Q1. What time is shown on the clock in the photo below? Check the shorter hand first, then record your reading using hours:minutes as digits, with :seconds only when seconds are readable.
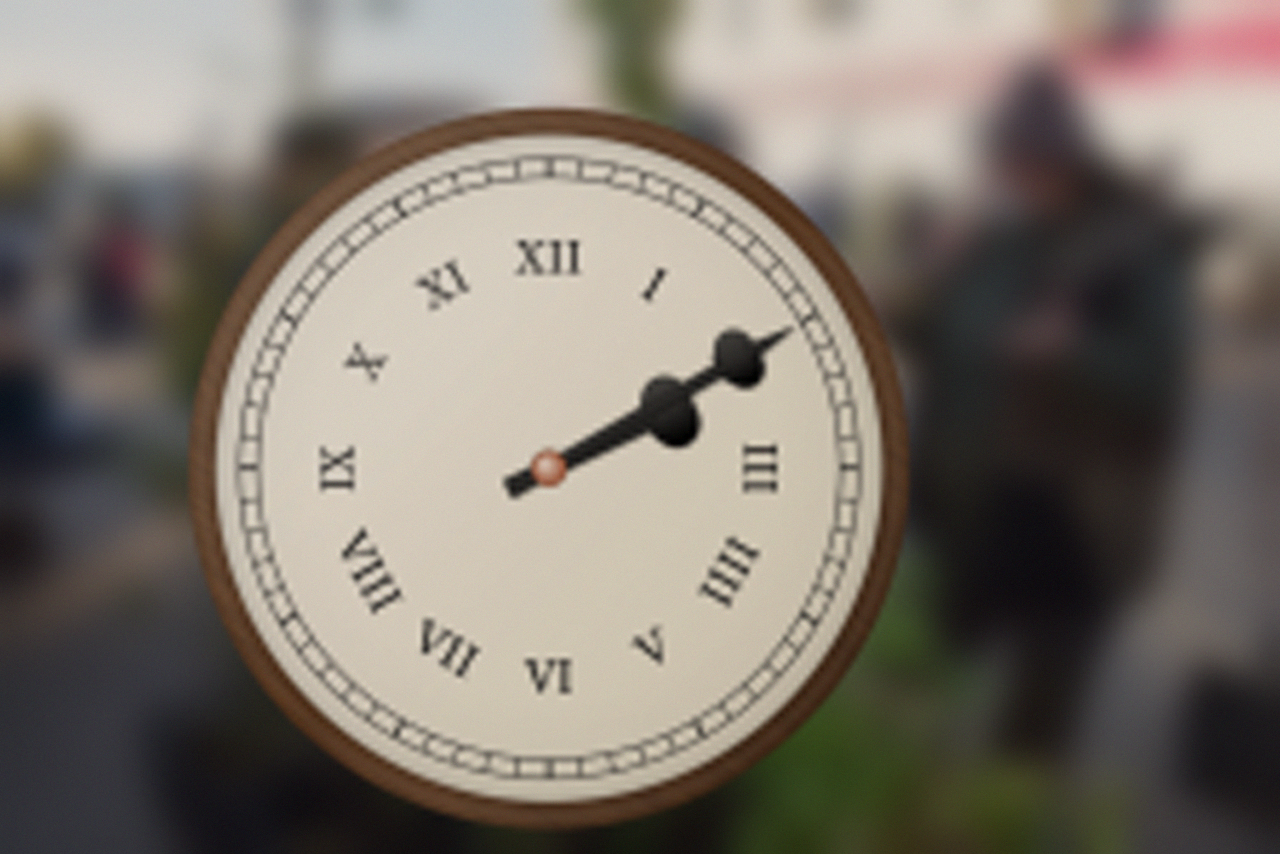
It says 2:10
